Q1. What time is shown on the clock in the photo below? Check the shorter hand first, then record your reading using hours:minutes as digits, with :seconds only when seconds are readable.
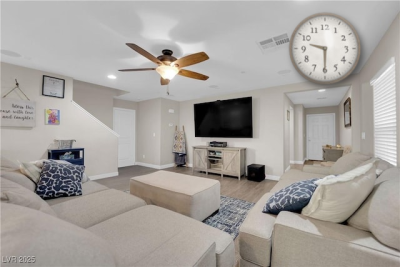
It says 9:30
